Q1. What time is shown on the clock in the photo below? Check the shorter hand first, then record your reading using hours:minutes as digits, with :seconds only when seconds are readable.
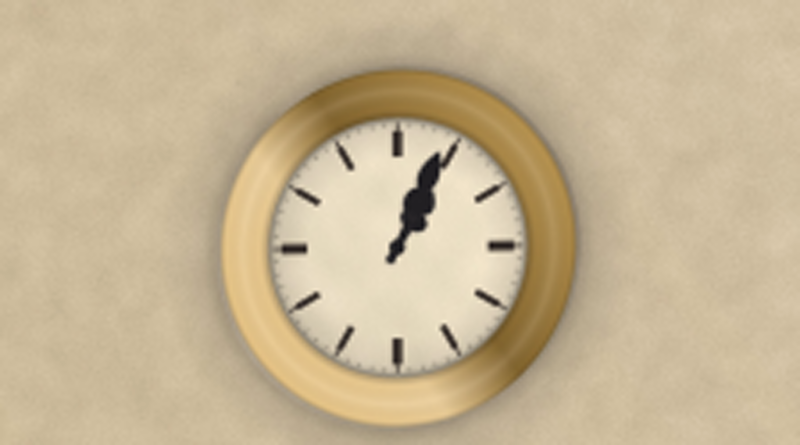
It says 1:04
